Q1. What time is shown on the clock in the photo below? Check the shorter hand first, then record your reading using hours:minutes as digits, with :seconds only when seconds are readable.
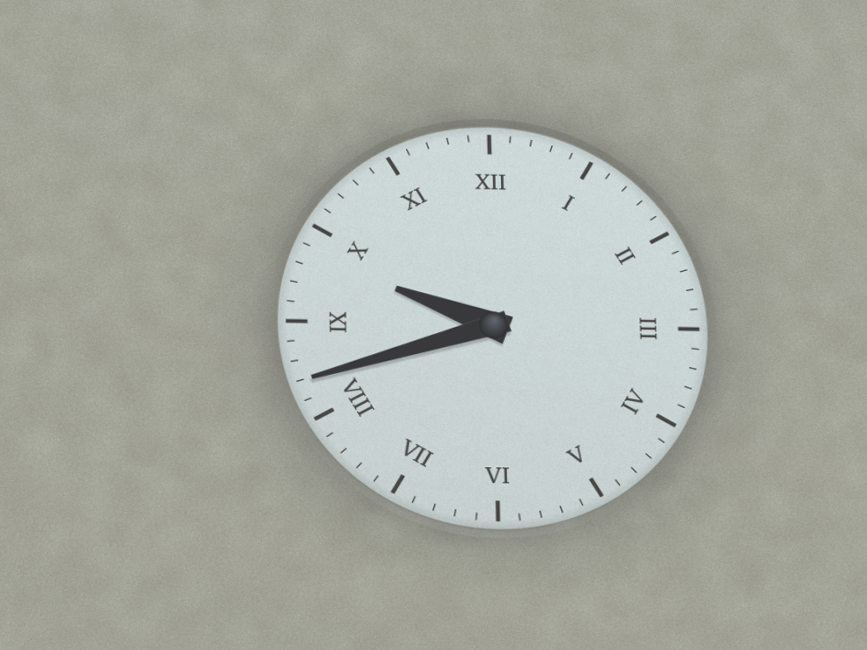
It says 9:42
